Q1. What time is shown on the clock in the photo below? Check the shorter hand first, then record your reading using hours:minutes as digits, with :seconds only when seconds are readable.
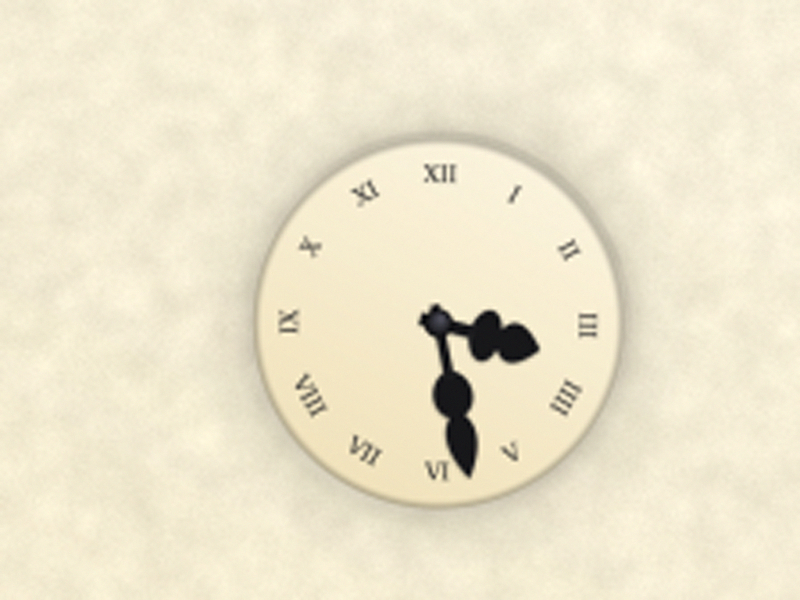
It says 3:28
